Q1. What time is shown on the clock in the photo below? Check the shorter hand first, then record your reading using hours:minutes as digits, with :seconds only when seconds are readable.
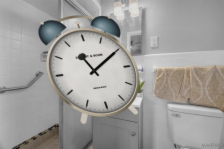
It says 11:10
